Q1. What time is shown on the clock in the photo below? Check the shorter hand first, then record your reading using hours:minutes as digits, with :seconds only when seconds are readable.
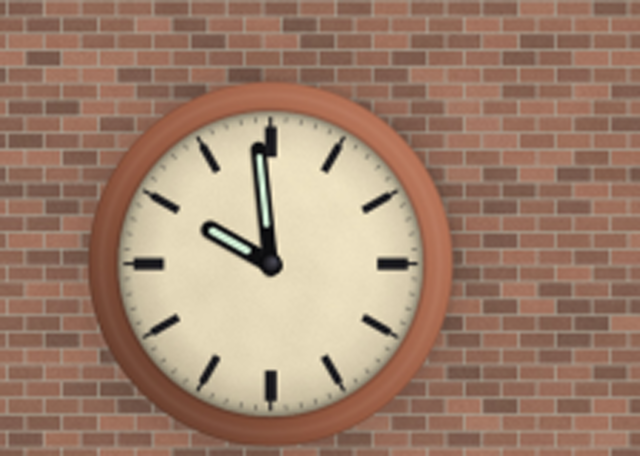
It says 9:59
